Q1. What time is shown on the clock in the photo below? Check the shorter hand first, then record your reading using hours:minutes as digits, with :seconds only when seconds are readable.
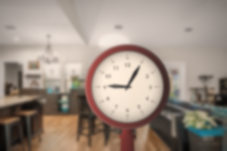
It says 9:05
